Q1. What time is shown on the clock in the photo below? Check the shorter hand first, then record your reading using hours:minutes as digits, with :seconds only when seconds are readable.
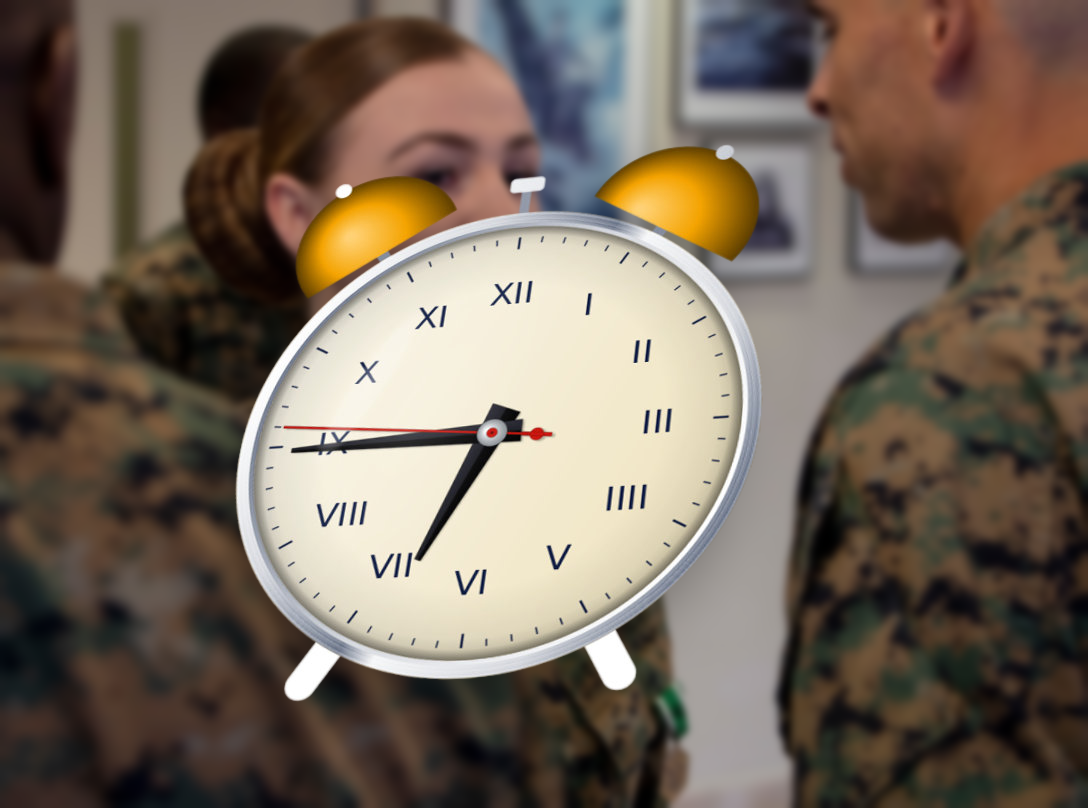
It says 6:44:46
